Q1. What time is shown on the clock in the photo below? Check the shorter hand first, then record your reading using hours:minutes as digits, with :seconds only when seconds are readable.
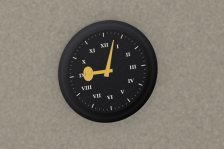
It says 9:03
